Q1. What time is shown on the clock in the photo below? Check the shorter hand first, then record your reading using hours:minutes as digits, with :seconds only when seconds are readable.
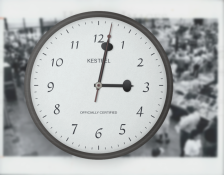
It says 3:02:02
